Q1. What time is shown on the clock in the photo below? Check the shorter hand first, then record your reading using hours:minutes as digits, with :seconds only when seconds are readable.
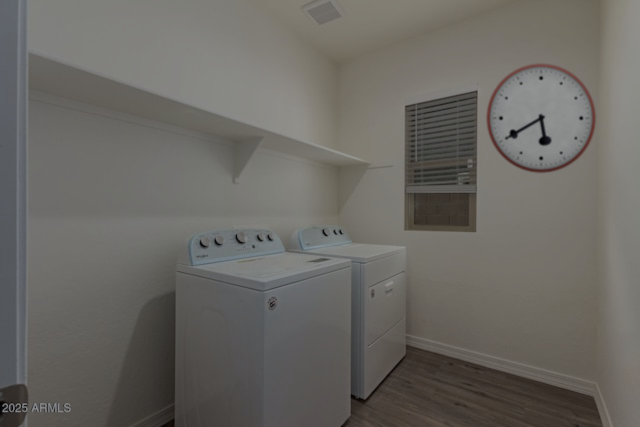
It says 5:40
